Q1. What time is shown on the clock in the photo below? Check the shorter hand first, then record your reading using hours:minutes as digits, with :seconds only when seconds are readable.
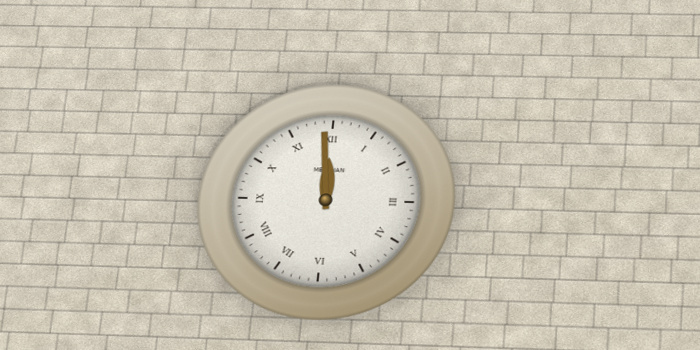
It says 11:59
